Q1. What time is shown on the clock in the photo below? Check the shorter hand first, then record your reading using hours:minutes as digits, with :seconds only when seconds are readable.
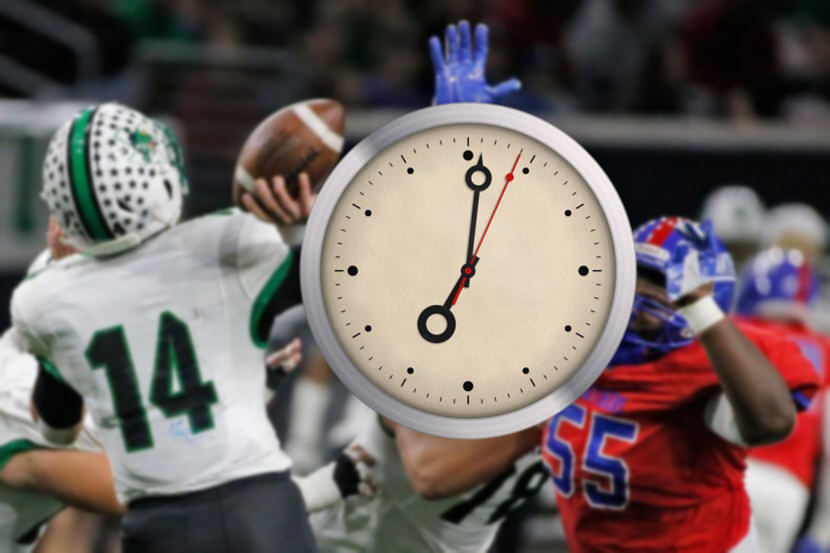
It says 7:01:04
